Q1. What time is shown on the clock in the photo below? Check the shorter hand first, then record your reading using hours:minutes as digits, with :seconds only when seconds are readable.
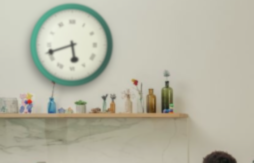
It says 5:42
